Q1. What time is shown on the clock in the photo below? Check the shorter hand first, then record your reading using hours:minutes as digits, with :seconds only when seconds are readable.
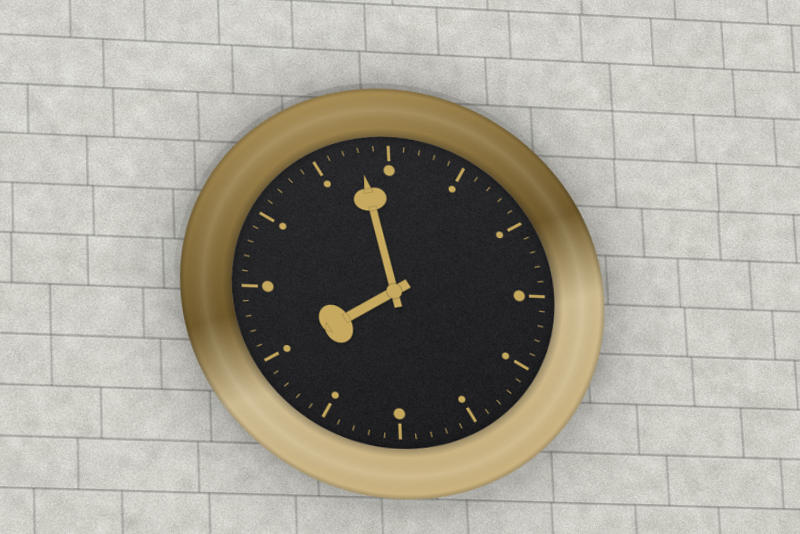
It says 7:58
